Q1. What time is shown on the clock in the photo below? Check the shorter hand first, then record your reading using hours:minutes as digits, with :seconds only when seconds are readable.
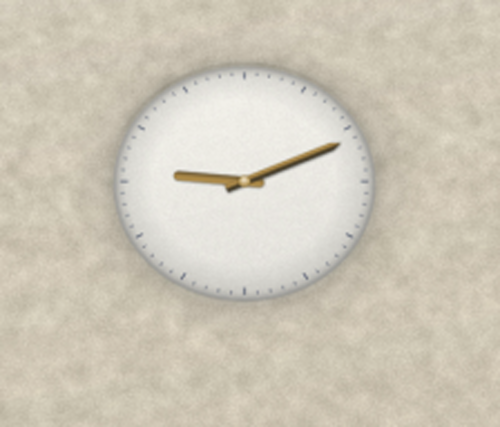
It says 9:11
